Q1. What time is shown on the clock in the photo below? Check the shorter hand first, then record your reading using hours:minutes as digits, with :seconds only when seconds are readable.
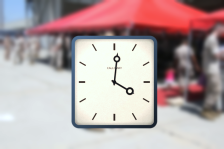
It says 4:01
